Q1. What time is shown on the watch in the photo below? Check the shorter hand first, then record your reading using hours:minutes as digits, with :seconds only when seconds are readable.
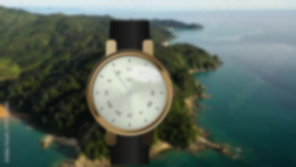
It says 5:54
